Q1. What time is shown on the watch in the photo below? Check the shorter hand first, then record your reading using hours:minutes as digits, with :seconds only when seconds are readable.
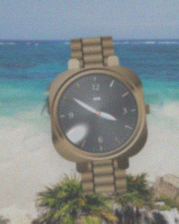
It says 3:51
